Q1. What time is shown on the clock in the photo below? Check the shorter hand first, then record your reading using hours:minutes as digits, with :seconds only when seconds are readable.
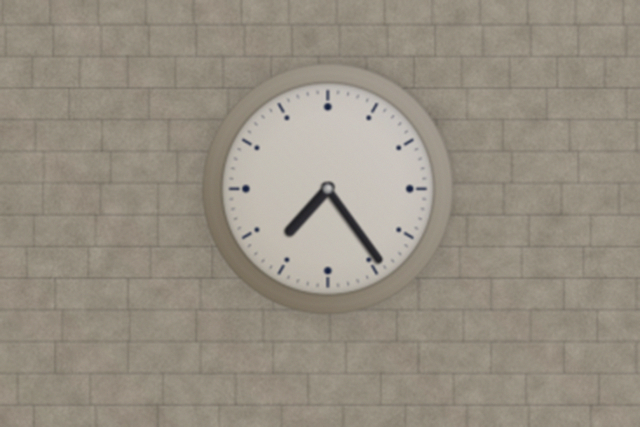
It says 7:24
